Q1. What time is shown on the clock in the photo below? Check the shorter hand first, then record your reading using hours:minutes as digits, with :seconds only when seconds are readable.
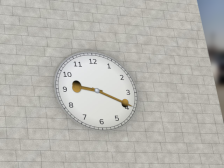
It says 9:19
